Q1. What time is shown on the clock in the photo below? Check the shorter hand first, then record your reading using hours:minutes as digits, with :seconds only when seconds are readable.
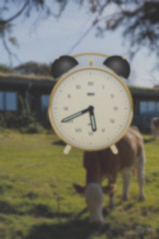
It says 5:41
